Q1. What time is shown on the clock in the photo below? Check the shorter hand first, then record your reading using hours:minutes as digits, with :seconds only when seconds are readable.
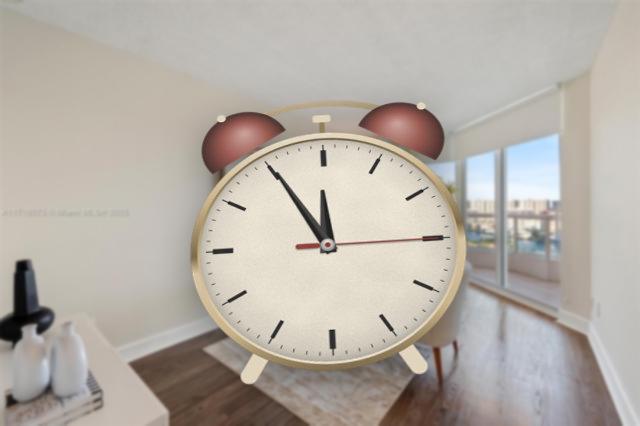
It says 11:55:15
